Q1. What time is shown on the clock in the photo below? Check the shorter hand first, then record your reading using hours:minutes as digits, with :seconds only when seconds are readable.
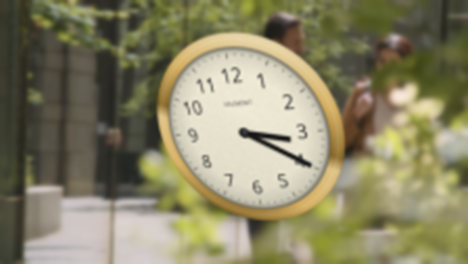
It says 3:20
